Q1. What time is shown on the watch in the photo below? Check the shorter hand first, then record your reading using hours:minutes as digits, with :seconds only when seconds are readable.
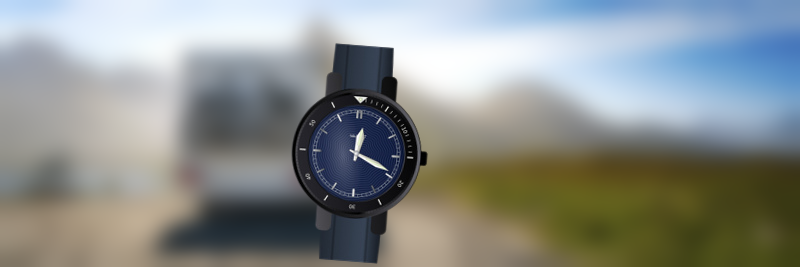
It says 12:19
